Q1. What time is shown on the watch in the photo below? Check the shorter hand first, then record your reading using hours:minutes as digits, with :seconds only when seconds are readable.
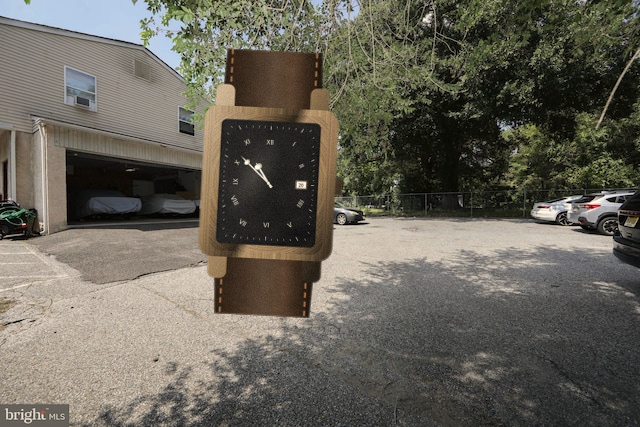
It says 10:52
